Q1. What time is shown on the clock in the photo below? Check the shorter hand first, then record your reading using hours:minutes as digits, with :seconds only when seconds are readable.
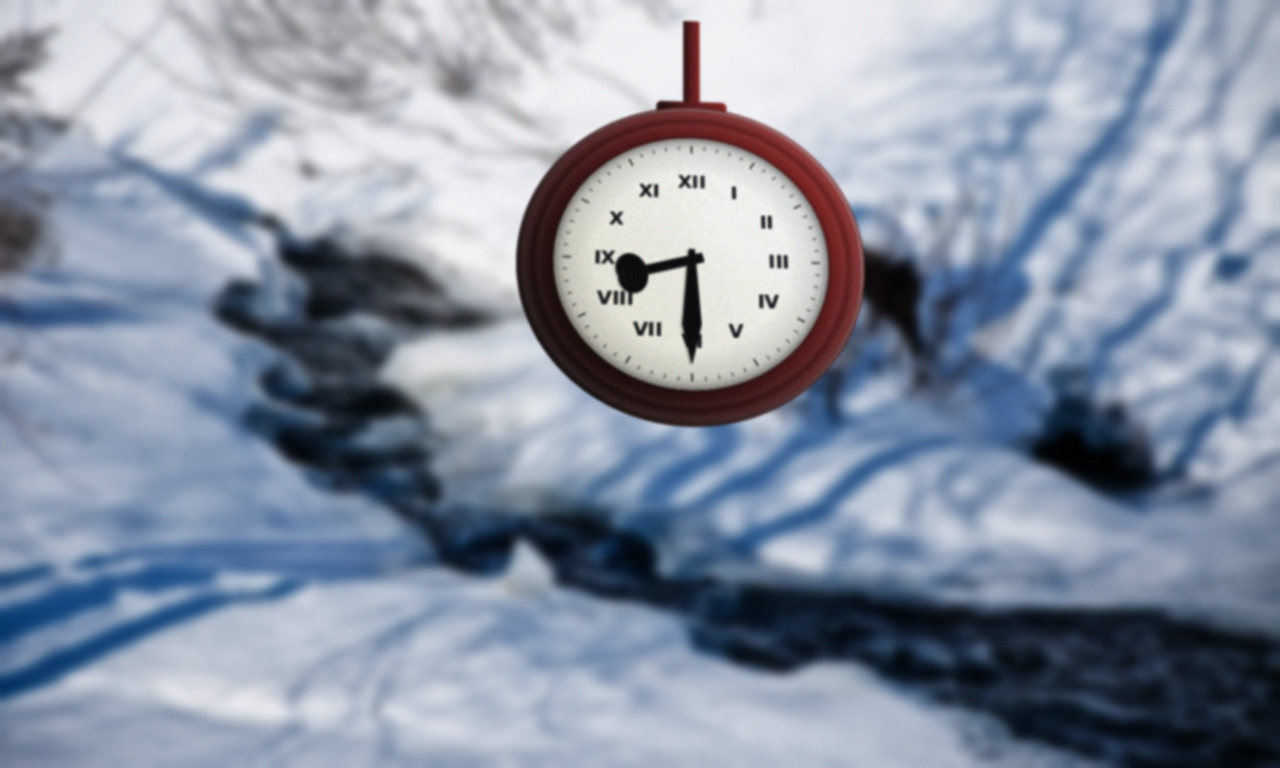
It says 8:30
